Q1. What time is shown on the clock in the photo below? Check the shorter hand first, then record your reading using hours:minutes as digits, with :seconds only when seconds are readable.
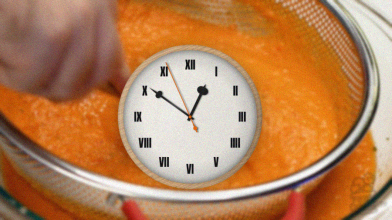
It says 12:50:56
